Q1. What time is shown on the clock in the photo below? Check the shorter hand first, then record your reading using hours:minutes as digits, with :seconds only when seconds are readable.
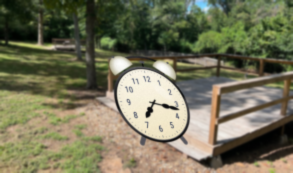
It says 7:17
